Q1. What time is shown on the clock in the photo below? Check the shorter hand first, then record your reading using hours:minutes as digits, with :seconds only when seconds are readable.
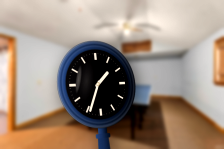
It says 1:34
